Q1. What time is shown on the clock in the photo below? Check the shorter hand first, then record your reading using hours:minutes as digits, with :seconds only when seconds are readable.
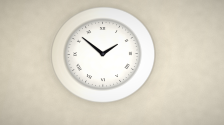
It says 1:52
